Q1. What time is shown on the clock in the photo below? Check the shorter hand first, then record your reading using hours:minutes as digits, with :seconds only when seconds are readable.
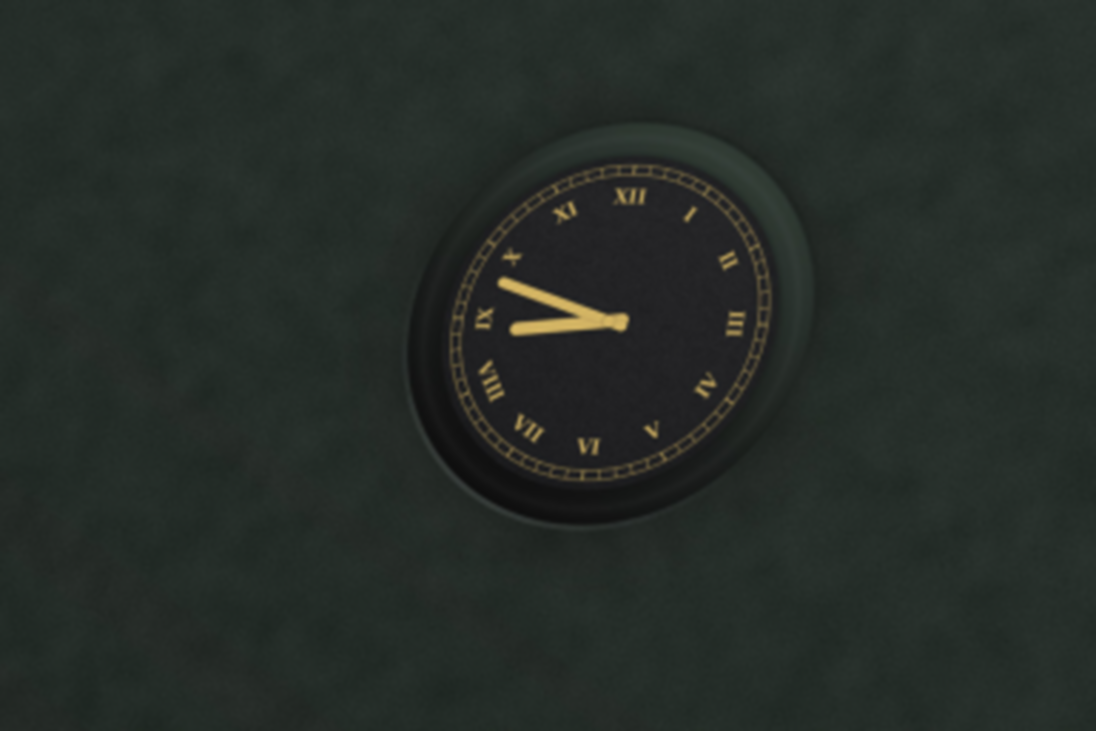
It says 8:48
